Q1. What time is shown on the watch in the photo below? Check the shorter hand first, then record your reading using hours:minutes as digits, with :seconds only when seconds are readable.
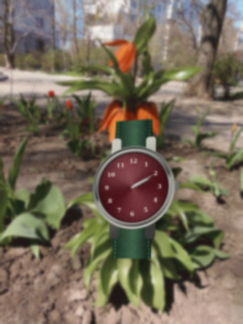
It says 2:10
